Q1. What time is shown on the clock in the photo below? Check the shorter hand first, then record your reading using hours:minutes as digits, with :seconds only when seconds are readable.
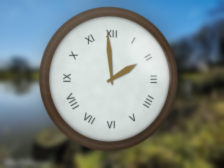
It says 1:59
